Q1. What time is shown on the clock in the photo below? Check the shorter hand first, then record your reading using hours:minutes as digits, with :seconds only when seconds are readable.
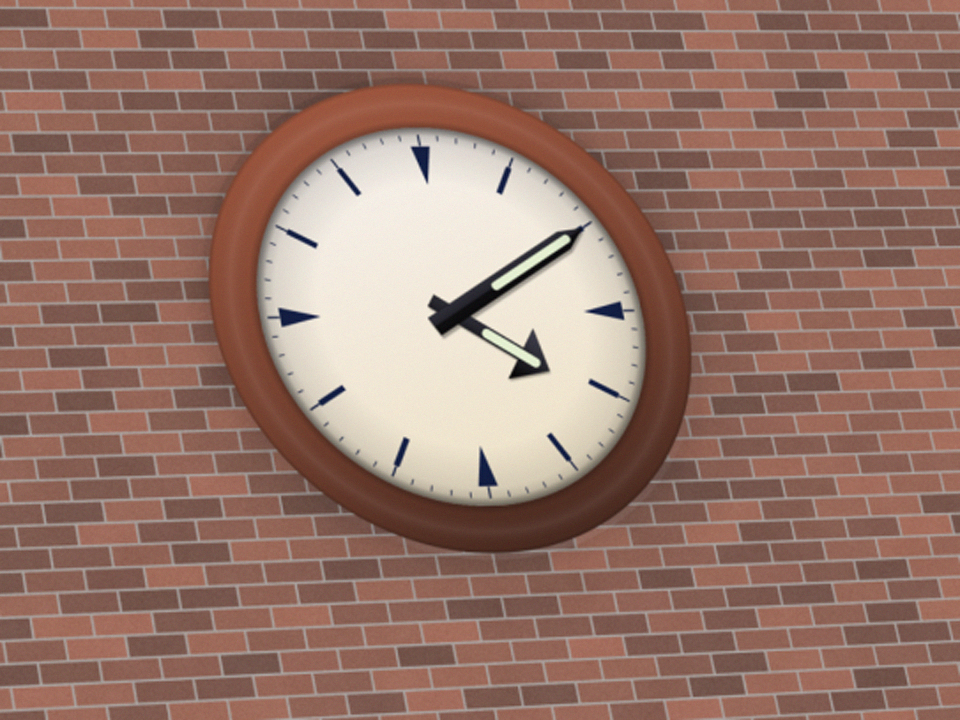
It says 4:10
